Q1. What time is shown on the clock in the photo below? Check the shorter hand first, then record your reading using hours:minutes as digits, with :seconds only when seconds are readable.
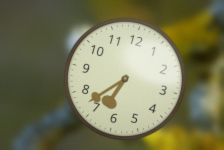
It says 6:37
